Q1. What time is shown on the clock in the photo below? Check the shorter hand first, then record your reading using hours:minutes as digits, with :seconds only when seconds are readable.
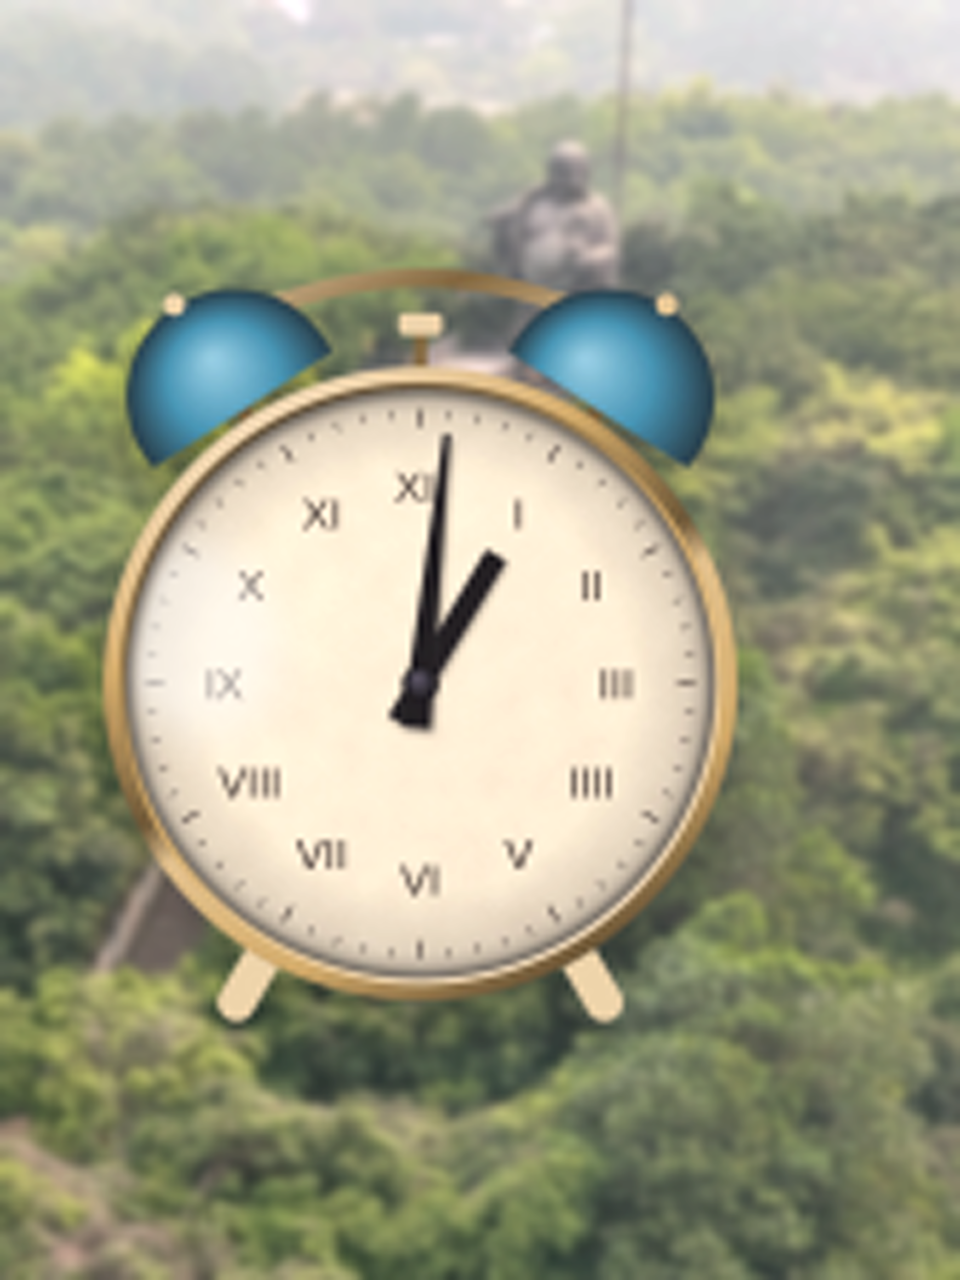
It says 1:01
